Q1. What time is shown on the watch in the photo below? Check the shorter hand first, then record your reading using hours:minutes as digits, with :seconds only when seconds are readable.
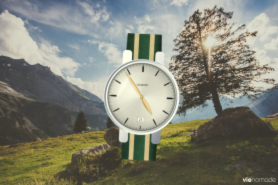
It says 4:54
